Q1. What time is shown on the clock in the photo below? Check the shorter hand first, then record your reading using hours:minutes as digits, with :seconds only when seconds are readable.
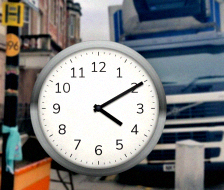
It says 4:10
